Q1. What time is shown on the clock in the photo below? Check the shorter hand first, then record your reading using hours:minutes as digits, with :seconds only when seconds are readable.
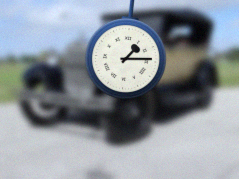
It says 1:14
